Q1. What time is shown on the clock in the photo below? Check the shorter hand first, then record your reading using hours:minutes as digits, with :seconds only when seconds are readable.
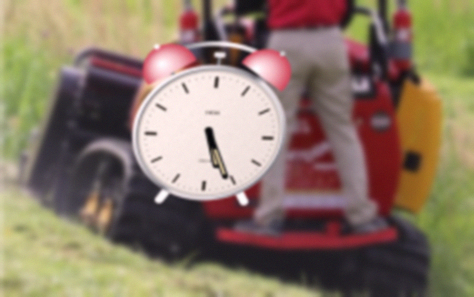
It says 5:26
